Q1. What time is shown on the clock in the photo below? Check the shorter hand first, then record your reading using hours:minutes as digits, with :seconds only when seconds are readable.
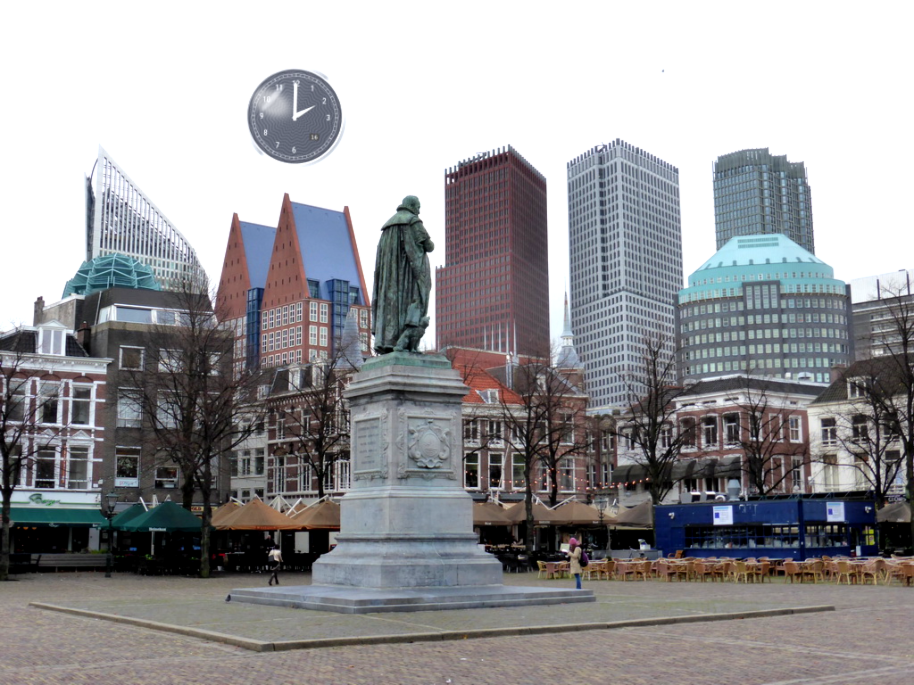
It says 2:00
